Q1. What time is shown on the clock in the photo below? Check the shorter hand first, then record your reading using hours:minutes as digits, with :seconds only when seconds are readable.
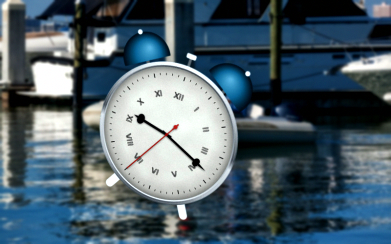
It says 9:18:35
